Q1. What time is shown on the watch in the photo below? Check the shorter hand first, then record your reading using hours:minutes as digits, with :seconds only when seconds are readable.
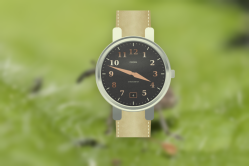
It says 3:48
